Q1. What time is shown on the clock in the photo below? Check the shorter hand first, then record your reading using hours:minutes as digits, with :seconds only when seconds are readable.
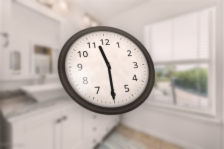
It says 11:30
